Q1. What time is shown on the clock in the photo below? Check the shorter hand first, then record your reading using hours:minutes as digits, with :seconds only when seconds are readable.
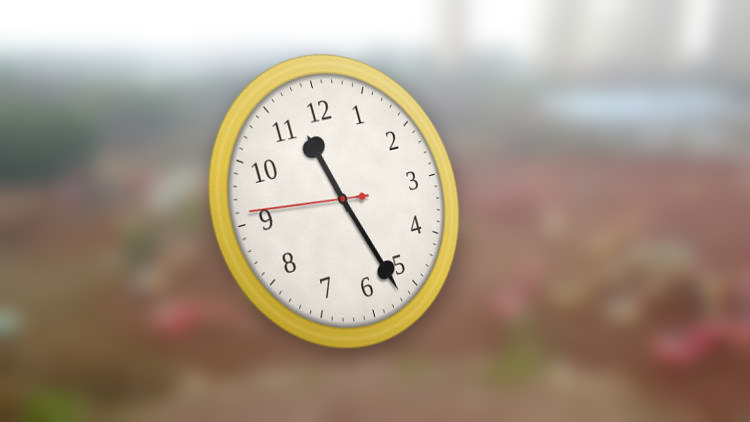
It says 11:26:46
